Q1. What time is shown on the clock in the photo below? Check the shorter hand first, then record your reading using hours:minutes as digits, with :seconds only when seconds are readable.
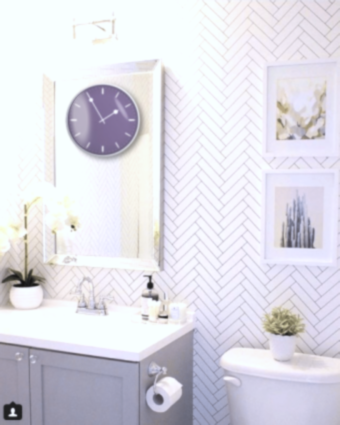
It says 1:55
